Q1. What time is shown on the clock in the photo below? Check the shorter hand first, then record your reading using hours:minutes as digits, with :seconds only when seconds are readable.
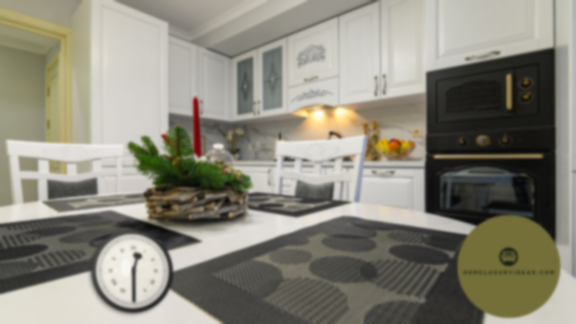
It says 12:30
